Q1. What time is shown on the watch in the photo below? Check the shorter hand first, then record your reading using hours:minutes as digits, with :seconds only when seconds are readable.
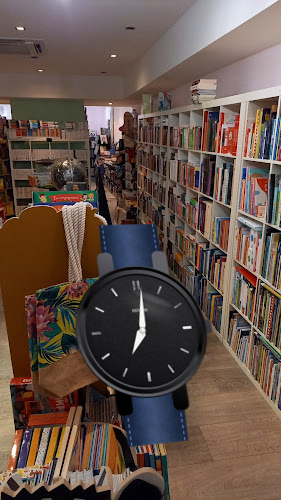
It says 7:01
